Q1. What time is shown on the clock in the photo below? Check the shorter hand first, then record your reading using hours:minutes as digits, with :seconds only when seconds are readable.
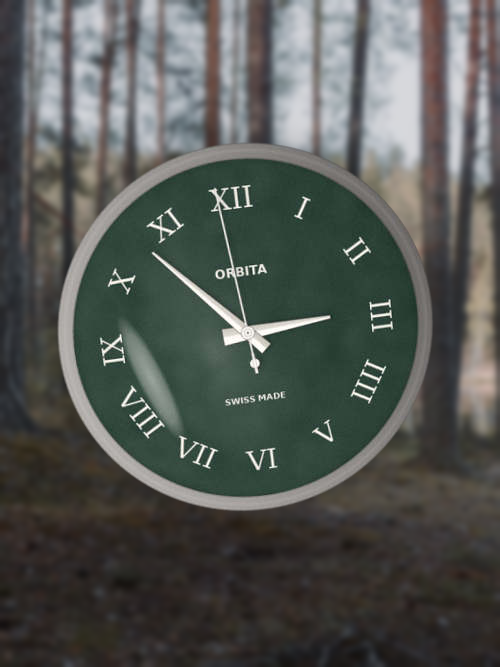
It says 2:52:59
